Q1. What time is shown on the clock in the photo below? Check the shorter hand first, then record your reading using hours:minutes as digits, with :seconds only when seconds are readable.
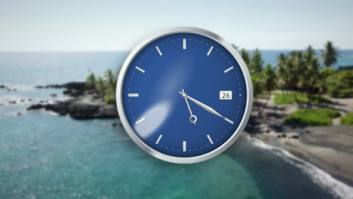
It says 5:20
